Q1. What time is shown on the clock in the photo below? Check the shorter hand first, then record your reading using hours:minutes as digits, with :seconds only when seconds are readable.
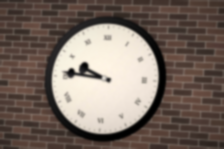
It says 9:46
